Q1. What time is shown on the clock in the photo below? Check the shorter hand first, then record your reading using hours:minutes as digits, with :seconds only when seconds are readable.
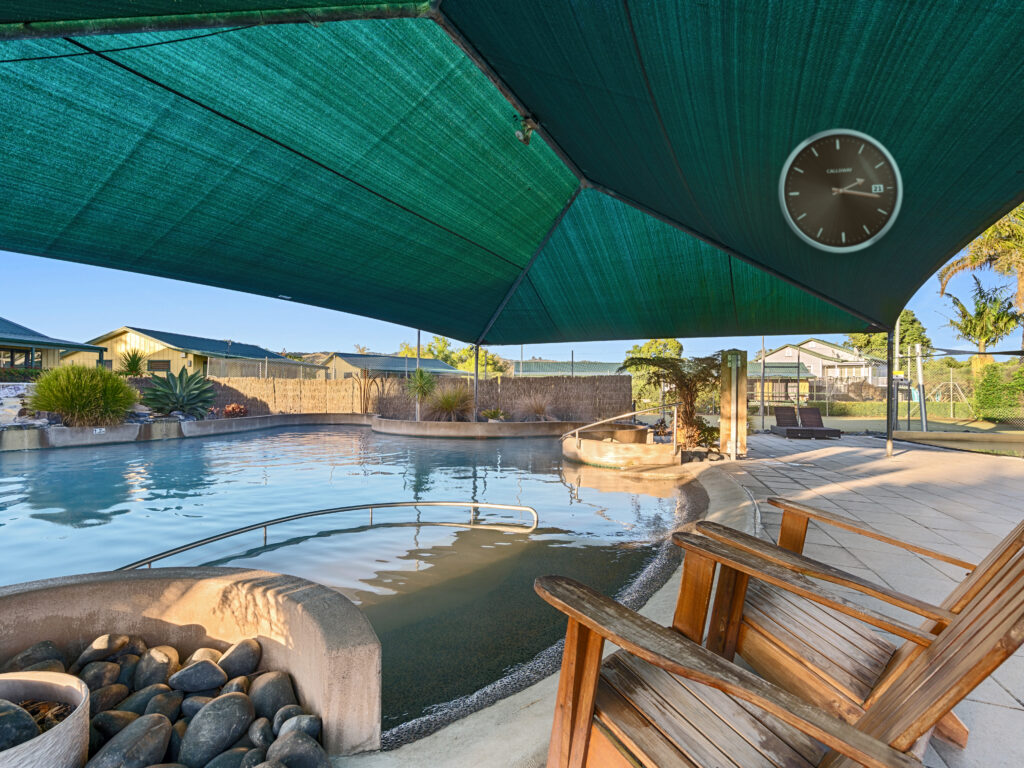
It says 2:17
